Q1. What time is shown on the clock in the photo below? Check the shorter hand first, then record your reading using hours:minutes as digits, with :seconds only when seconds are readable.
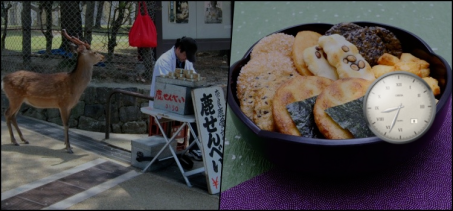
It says 8:34
